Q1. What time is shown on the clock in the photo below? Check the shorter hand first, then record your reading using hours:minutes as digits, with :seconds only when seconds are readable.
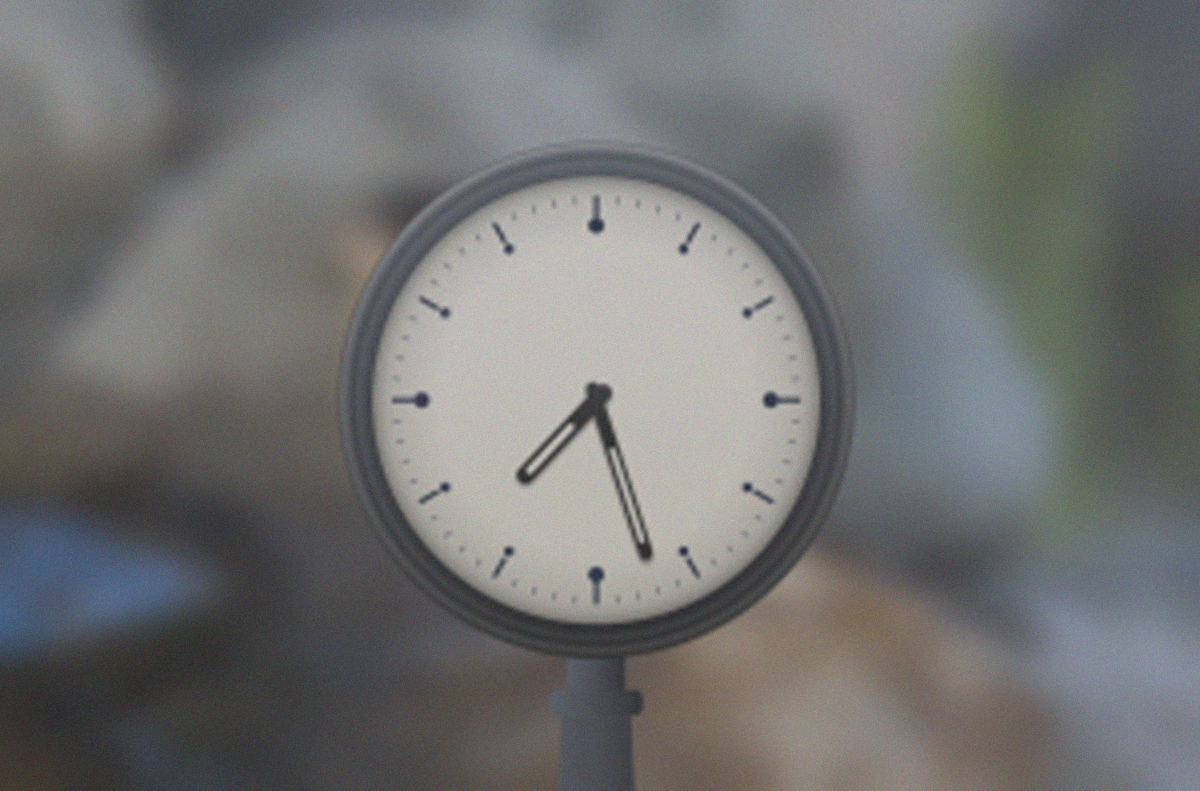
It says 7:27
